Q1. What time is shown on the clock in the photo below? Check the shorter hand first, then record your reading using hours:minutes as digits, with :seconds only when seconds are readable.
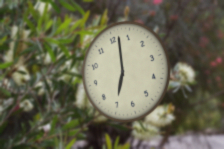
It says 7:02
